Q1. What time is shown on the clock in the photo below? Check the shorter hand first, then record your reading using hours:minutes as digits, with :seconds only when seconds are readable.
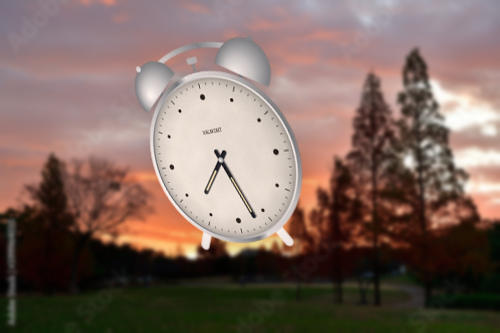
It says 7:27
